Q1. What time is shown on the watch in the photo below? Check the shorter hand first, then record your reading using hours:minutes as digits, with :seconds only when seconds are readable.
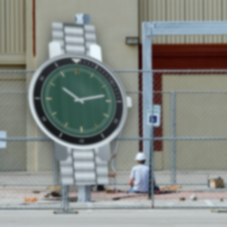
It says 10:13
